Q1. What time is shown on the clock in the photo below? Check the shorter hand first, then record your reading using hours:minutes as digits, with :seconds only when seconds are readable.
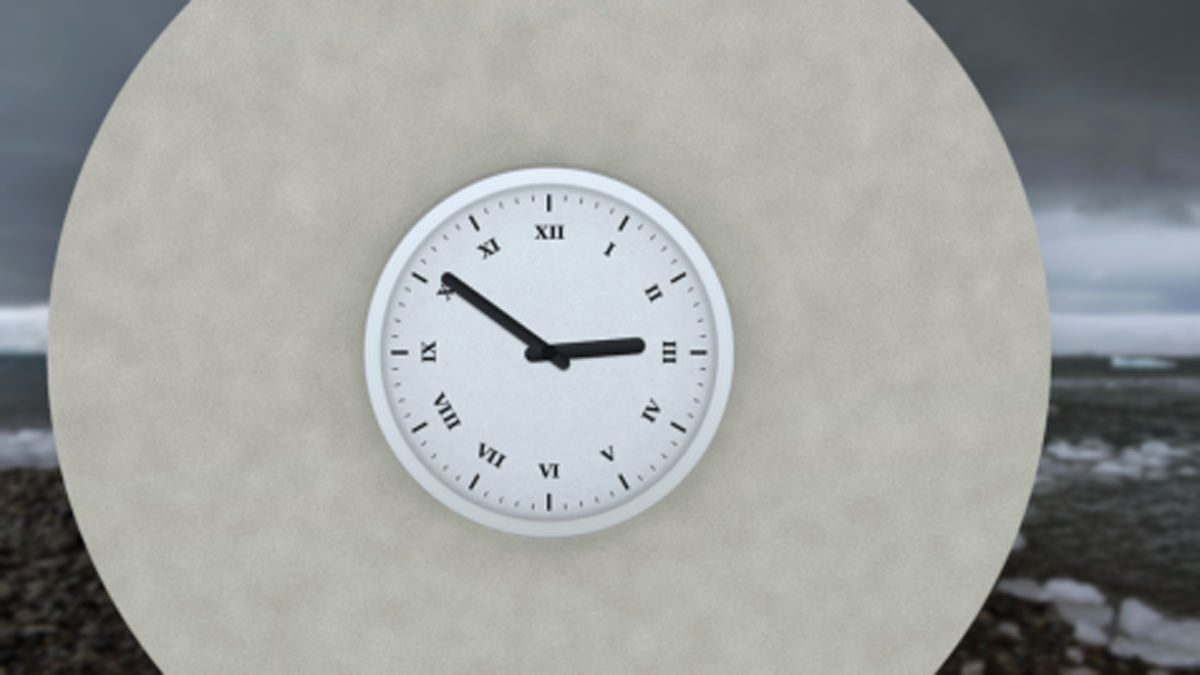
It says 2:51
